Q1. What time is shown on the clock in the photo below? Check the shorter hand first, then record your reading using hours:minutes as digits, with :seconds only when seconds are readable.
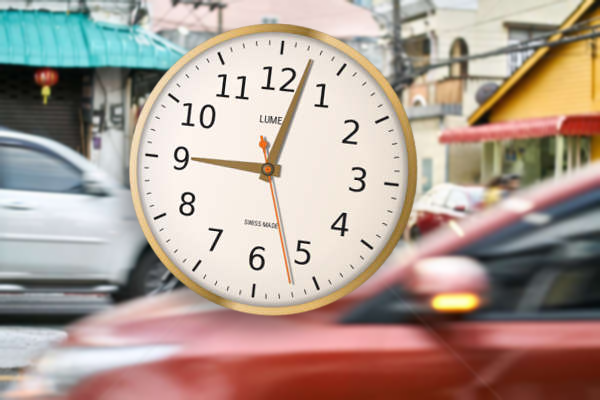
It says 9:02:27
